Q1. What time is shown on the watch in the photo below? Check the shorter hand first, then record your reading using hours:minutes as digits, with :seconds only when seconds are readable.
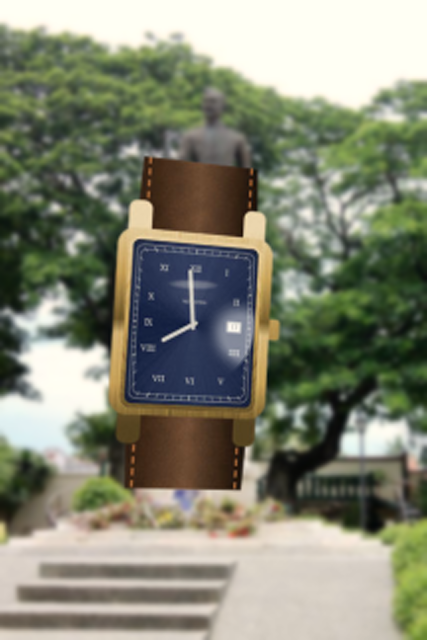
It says 7:59
